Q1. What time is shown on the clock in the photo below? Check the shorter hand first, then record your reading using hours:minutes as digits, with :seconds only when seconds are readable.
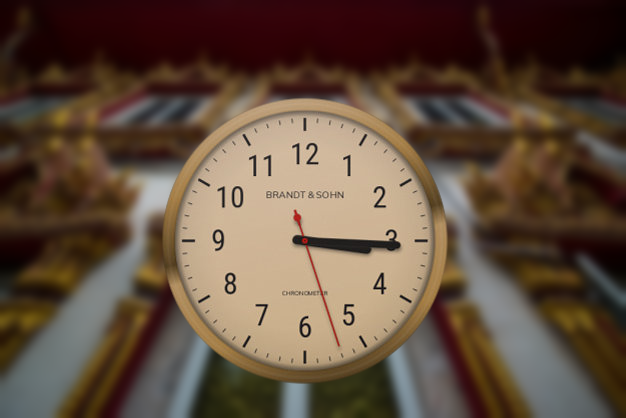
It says 3:15:27
